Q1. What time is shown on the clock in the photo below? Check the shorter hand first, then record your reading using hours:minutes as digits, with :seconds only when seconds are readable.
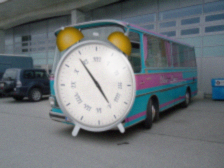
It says 4:54
